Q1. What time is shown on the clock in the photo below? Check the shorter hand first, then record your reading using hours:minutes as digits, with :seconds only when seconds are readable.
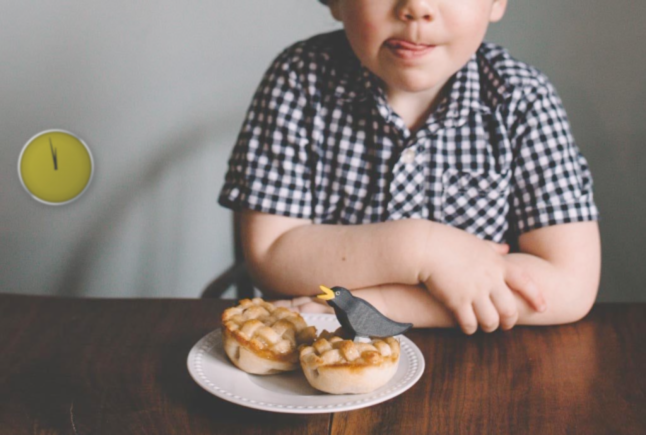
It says 11:58
